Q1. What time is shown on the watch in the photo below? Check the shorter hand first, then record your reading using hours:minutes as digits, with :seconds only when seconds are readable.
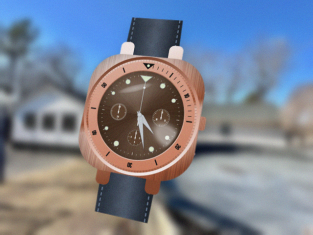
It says 4:27
